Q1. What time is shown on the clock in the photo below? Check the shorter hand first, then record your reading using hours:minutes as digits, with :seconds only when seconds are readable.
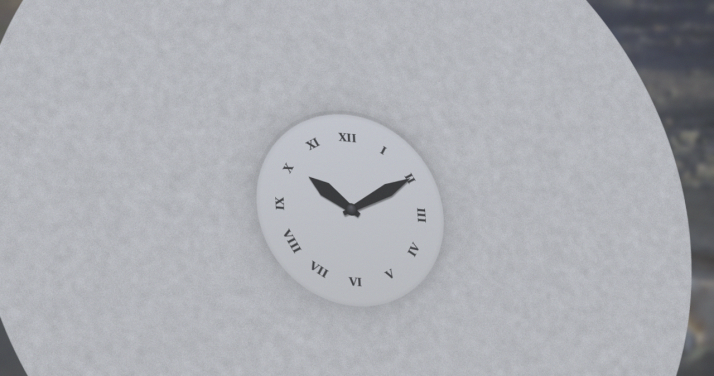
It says 10:10
